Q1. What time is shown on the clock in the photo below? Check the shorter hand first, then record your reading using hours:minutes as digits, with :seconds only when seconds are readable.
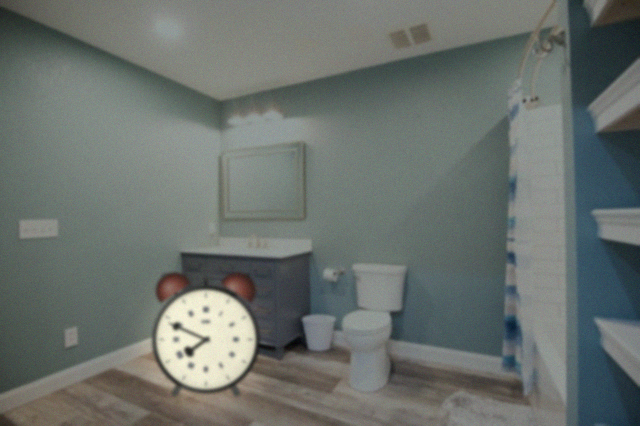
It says 7:49
